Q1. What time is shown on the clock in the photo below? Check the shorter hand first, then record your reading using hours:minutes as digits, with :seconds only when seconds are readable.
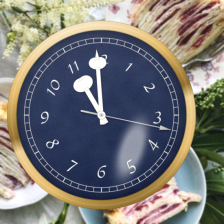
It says 10:59:17
